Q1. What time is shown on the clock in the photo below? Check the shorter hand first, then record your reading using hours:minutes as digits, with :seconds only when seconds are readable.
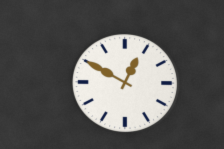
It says 12:50
